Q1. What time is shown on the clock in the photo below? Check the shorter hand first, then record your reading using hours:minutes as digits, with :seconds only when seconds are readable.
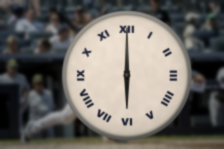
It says 6:00
